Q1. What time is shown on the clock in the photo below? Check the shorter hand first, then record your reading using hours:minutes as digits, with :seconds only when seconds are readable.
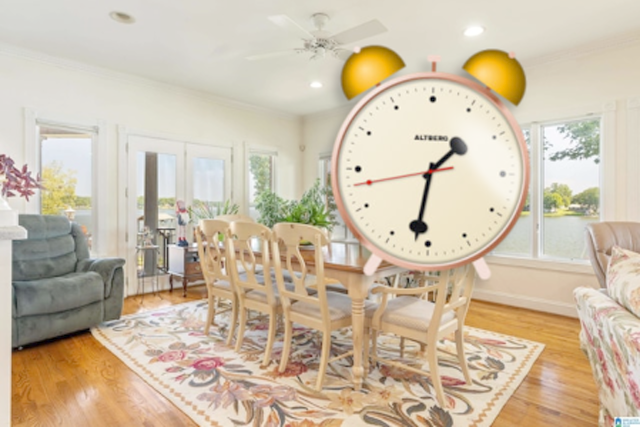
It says 1:31:43
